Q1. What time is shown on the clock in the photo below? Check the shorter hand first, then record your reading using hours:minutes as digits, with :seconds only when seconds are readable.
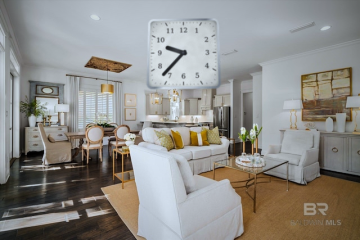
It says 9:37
